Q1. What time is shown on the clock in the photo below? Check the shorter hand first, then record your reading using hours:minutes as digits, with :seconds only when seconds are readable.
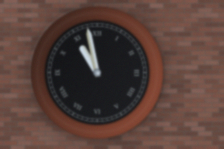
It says 10:58
